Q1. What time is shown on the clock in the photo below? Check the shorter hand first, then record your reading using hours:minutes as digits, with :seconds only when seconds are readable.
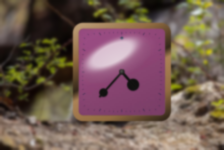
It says 4:37
